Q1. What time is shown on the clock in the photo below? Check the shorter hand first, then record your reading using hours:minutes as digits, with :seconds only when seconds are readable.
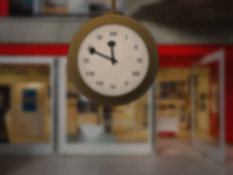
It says 11:49
